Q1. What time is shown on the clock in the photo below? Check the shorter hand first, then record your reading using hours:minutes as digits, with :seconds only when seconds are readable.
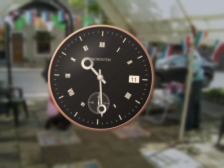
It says 10:29
